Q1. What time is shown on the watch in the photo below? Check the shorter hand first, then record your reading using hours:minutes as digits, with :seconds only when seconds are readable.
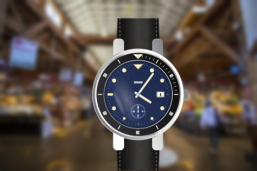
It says 4:06
